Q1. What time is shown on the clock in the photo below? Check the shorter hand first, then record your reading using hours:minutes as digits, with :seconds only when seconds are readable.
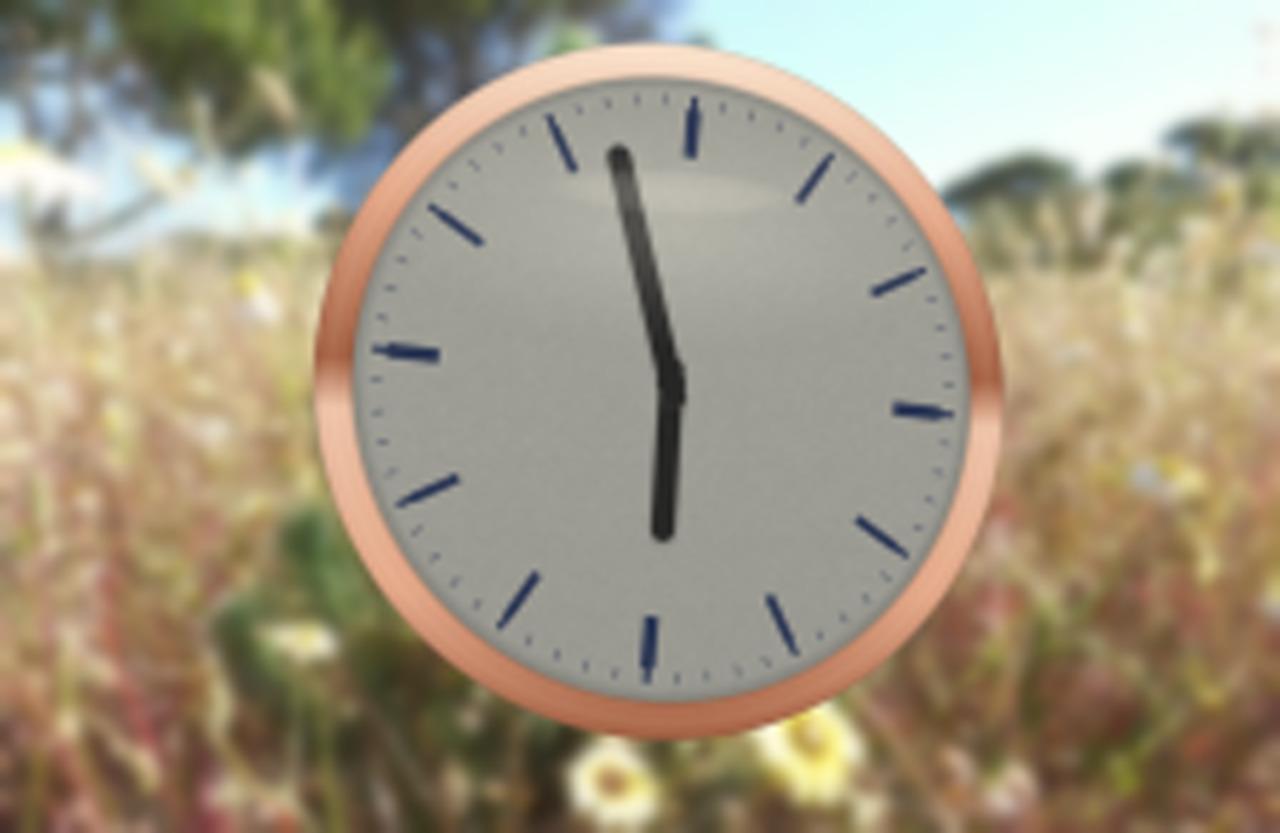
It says 5:57
